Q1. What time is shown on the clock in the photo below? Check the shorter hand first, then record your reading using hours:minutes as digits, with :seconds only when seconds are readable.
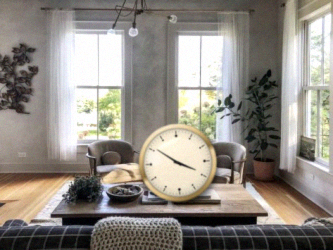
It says 3:51
